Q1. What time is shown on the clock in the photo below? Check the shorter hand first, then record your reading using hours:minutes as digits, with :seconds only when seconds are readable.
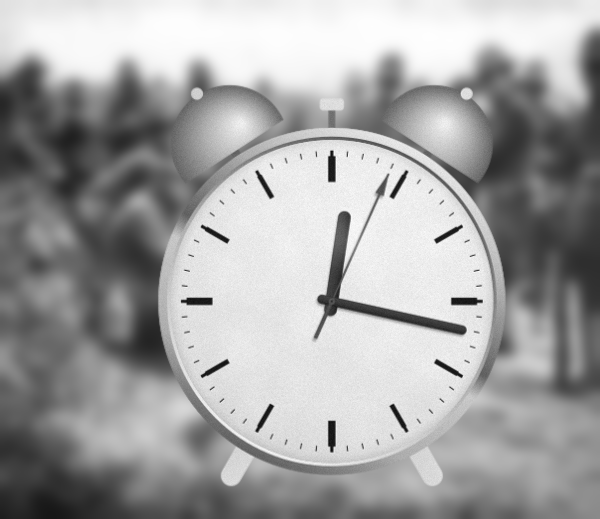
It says 12:17:04
